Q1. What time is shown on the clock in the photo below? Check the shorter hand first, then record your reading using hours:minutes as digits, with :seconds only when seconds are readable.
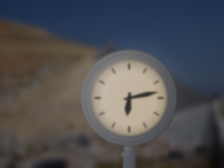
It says 6:13
